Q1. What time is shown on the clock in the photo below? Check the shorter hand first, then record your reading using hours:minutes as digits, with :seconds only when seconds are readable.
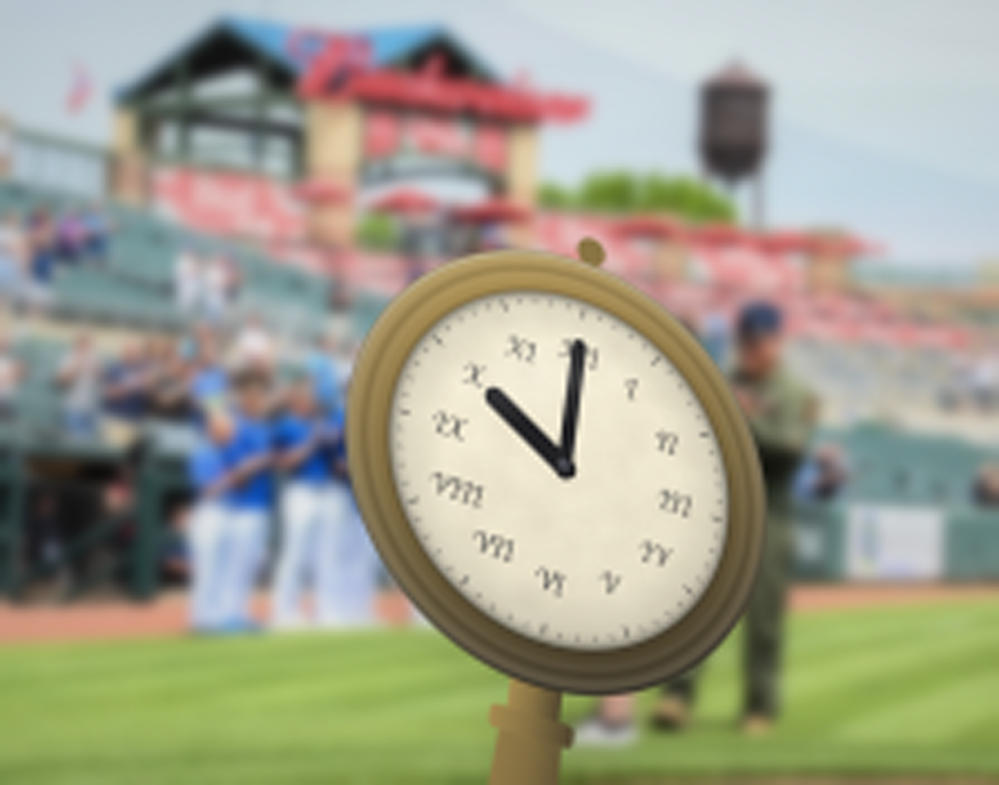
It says 10:00
